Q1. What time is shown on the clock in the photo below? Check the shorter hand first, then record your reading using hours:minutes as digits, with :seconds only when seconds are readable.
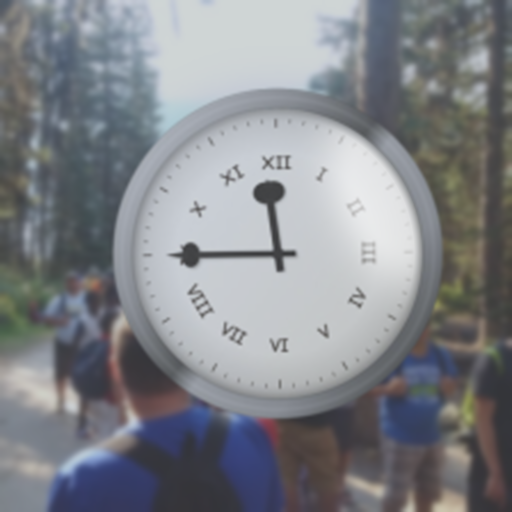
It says 11:45
